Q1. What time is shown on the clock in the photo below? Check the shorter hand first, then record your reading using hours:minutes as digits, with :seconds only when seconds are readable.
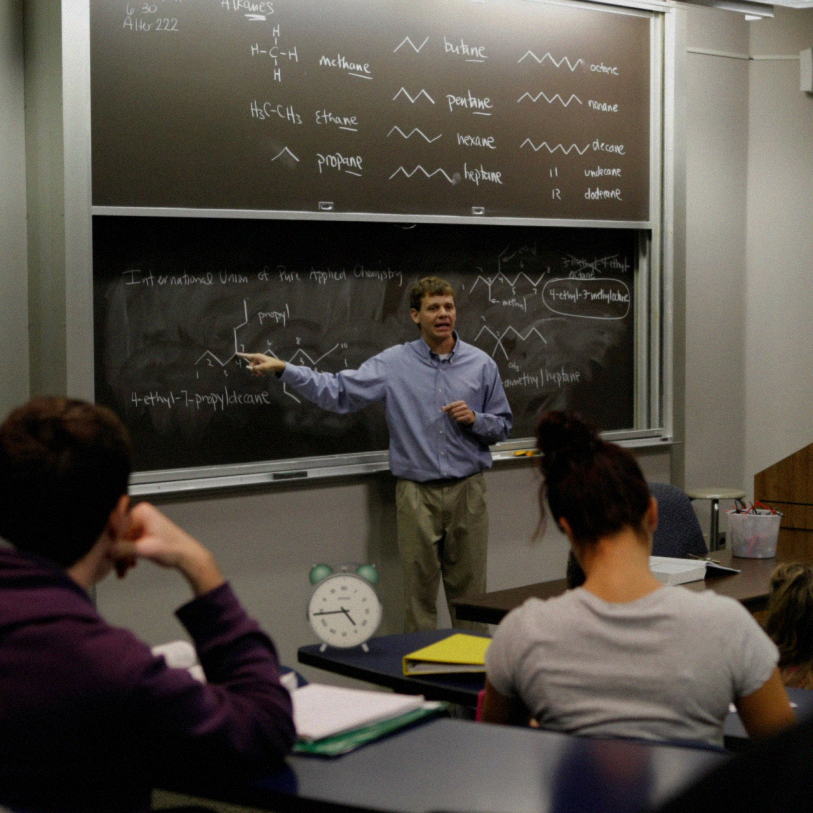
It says 4:44
